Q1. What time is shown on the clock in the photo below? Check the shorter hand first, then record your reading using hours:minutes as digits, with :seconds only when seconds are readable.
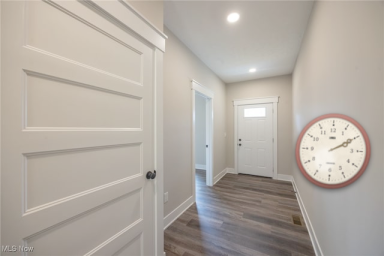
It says 2:10
